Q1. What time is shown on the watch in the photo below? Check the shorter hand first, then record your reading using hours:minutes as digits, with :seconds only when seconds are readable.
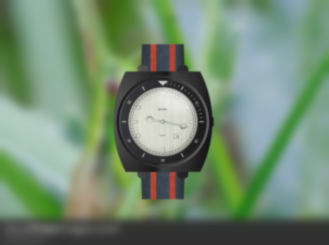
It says 9:17
